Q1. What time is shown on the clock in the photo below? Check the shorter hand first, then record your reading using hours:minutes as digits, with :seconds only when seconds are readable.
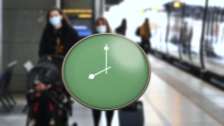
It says 8:00
